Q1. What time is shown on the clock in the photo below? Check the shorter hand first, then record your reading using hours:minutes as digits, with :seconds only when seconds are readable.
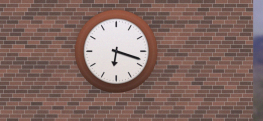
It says 6:18
